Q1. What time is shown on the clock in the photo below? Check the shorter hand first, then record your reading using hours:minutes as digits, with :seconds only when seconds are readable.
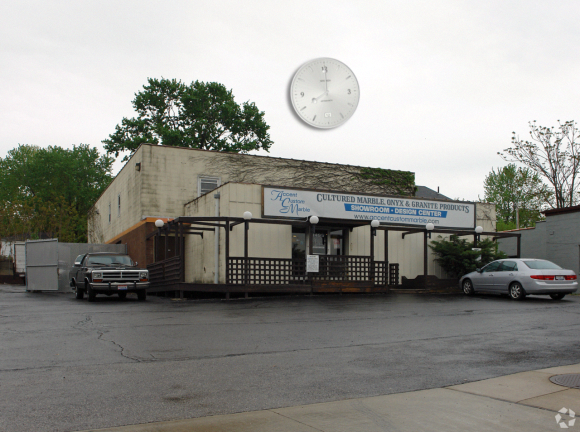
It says 8:00
